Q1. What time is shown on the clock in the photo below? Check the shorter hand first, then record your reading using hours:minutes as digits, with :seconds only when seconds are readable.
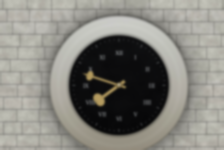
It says 7:48
